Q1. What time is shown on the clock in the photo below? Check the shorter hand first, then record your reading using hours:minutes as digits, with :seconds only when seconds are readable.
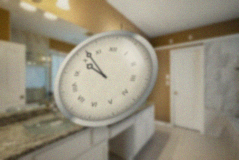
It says 9:52
